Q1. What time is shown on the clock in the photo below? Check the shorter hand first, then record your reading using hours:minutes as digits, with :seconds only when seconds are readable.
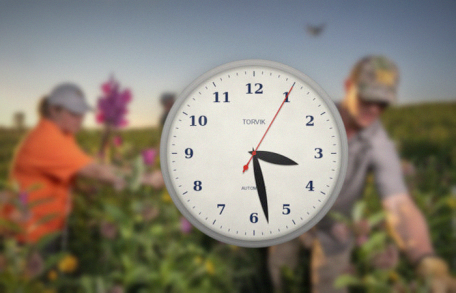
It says 3:28:05
